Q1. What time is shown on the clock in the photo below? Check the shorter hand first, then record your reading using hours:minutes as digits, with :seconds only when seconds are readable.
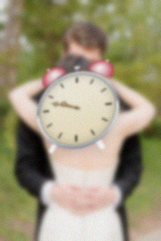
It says 9:48
